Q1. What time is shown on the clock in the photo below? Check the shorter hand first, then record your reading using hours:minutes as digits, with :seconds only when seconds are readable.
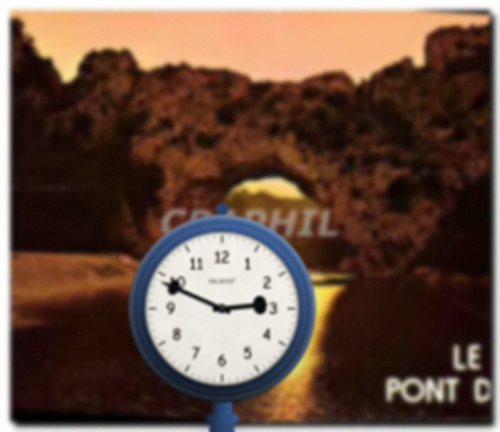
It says 2:49
